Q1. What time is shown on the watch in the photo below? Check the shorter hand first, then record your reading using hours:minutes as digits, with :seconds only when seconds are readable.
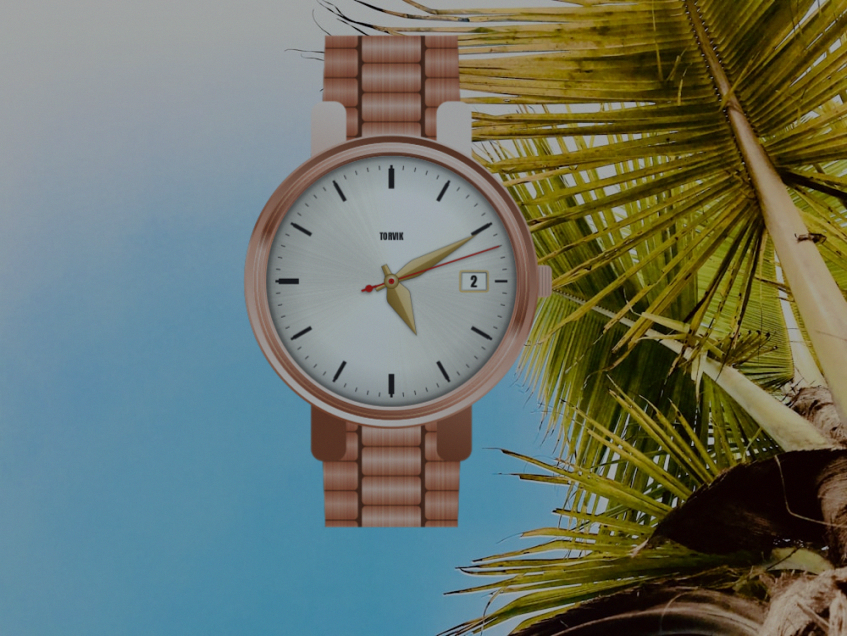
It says 5:10:12
